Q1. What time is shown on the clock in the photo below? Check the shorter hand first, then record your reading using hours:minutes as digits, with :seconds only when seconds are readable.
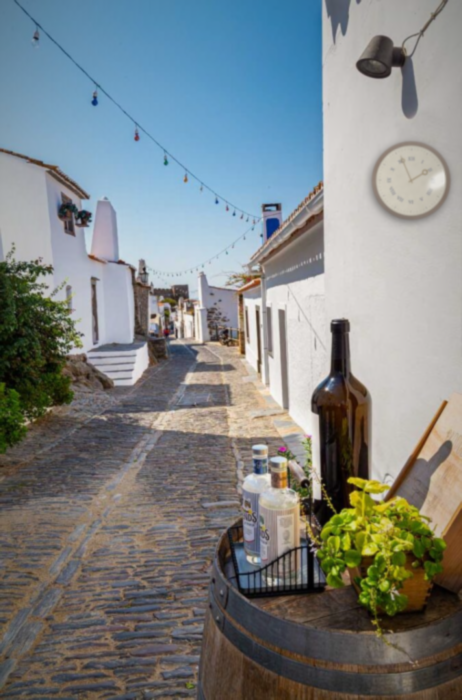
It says 1:56
